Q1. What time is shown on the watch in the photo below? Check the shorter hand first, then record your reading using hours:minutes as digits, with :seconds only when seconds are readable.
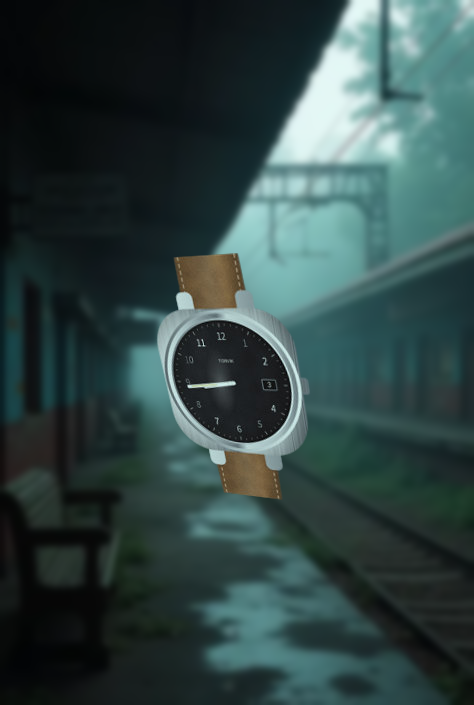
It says 8:44
